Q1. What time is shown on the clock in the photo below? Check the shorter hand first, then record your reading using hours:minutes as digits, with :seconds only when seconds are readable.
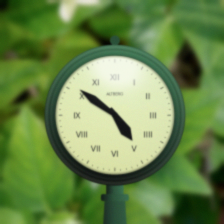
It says 4:51
